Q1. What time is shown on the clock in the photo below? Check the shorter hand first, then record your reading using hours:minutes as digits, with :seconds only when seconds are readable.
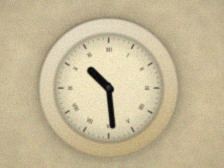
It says 10:29
